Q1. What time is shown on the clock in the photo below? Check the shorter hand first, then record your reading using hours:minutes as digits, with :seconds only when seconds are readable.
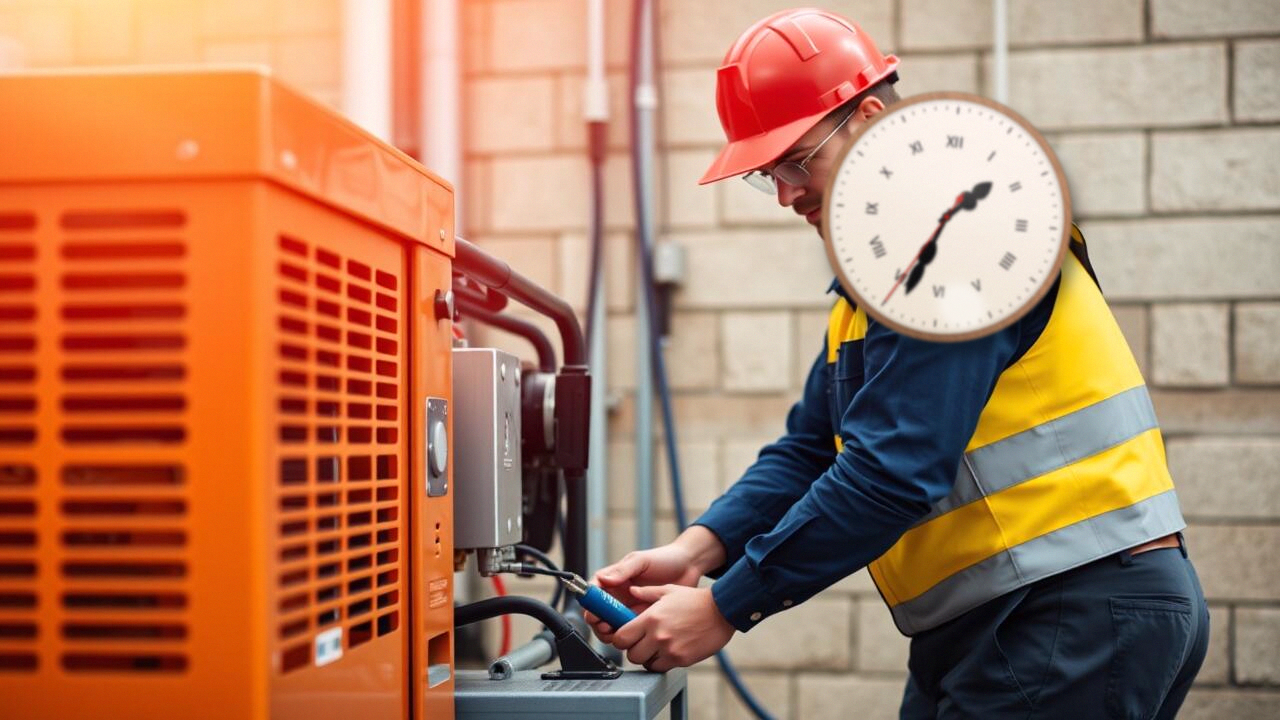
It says 1:33:35
